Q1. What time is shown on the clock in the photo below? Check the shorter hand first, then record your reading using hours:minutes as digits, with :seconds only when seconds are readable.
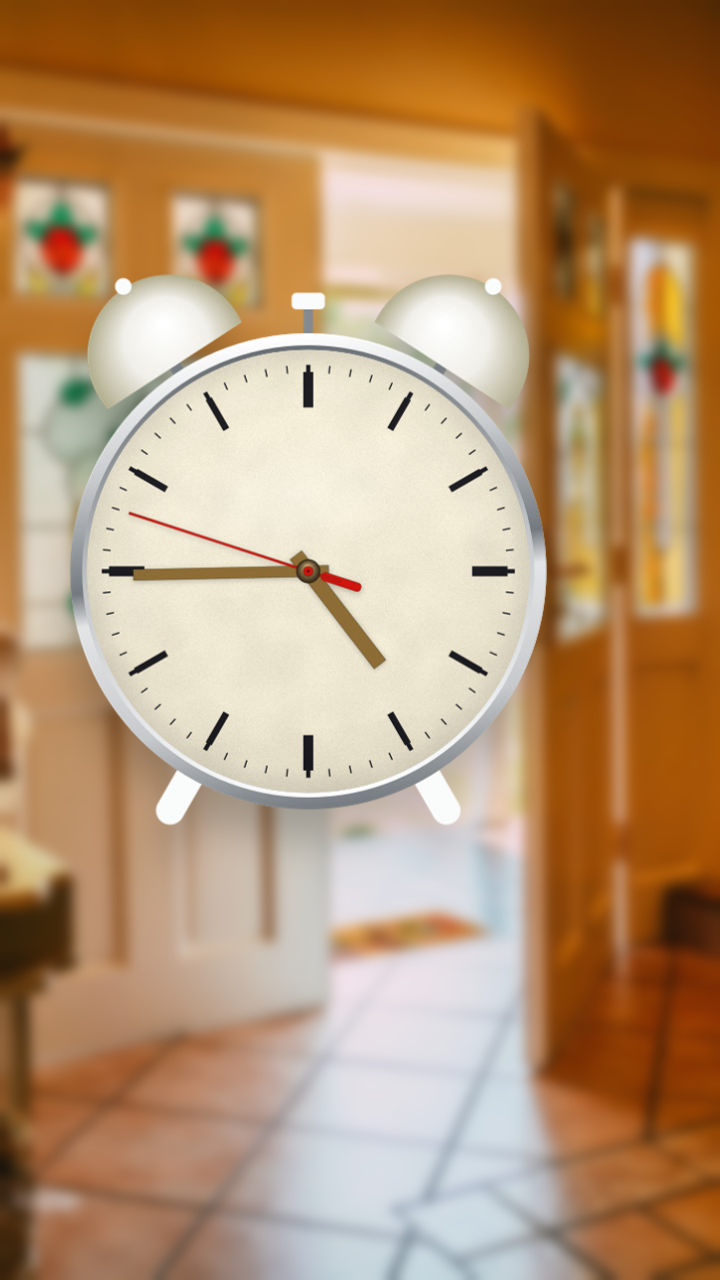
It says 4:44:48
